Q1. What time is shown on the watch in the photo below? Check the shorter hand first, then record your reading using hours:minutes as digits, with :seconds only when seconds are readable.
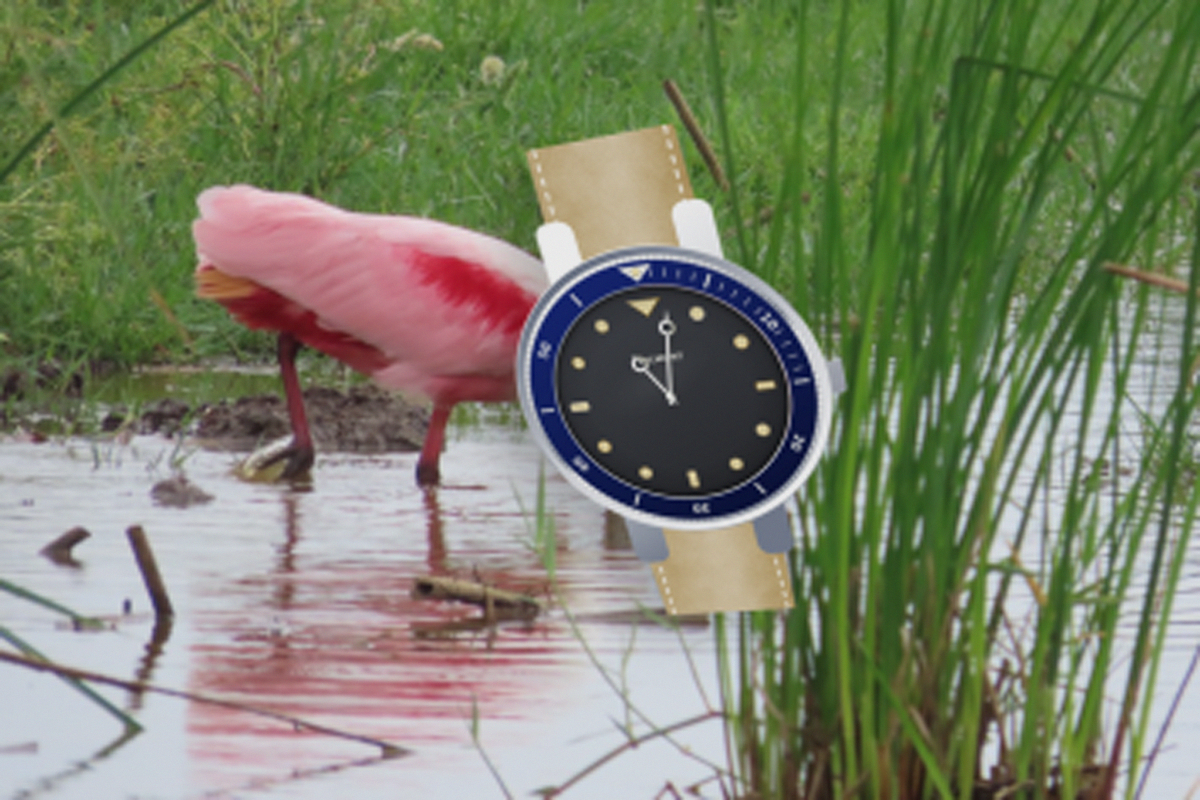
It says 11:02
